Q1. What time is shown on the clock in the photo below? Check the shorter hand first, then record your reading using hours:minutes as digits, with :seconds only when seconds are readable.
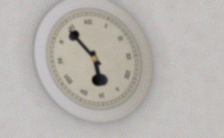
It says 5:54
